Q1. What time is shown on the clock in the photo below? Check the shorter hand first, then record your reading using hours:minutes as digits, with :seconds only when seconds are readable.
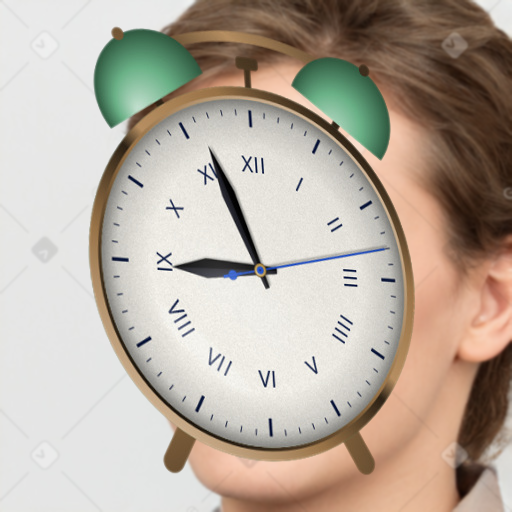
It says 8:56:13
